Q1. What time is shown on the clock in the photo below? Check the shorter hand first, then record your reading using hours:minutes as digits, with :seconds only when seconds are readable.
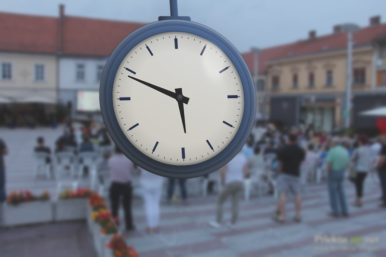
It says 5:49
